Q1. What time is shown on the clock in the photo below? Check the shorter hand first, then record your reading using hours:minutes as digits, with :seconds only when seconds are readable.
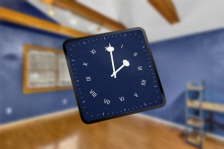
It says 2:01
